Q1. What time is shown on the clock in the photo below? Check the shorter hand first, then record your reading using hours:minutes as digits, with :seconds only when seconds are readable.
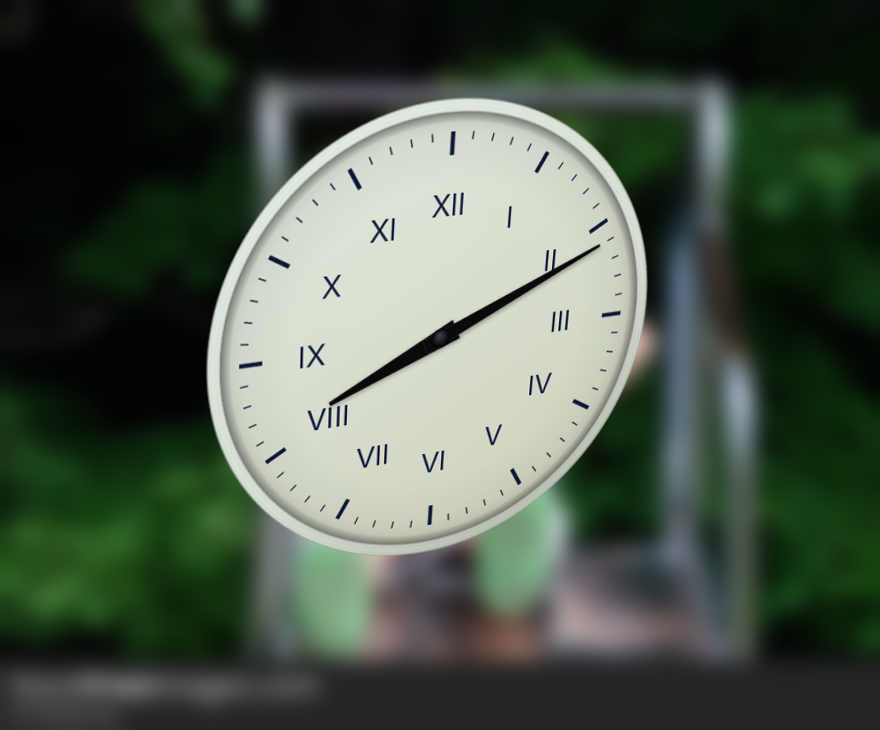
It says 8:11
